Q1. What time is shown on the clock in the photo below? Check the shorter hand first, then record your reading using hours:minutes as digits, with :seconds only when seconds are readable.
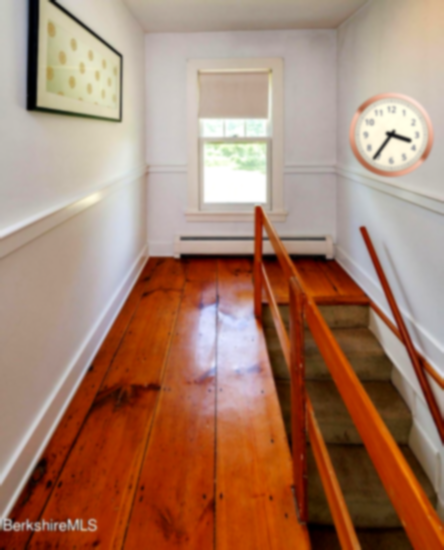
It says 3:36
